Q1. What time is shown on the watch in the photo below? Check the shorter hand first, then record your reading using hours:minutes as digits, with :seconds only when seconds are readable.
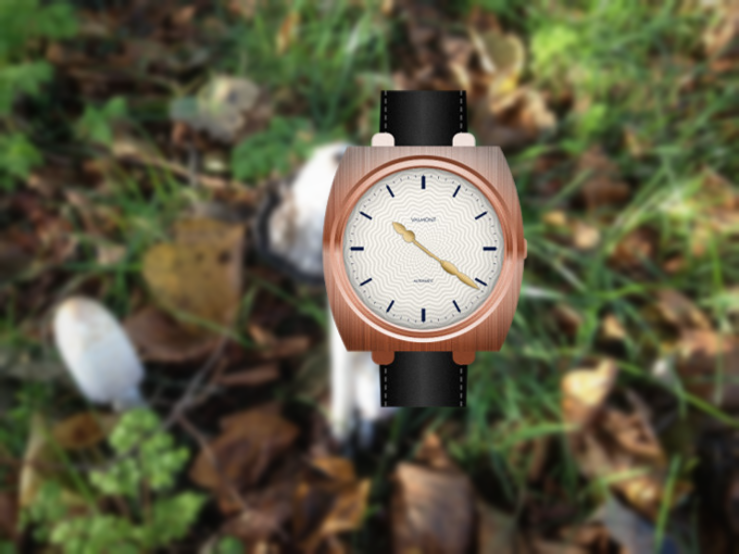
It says 10:21
